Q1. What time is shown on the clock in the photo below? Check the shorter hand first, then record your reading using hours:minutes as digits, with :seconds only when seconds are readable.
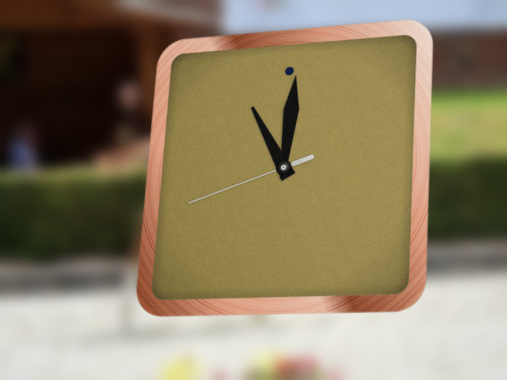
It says 11:00:42
